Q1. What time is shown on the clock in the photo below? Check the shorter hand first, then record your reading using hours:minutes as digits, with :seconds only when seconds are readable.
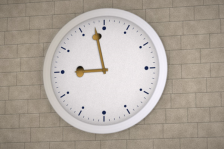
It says 8:58
